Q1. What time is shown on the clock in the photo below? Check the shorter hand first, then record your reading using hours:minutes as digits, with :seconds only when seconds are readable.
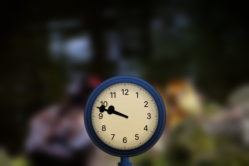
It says 9:48
